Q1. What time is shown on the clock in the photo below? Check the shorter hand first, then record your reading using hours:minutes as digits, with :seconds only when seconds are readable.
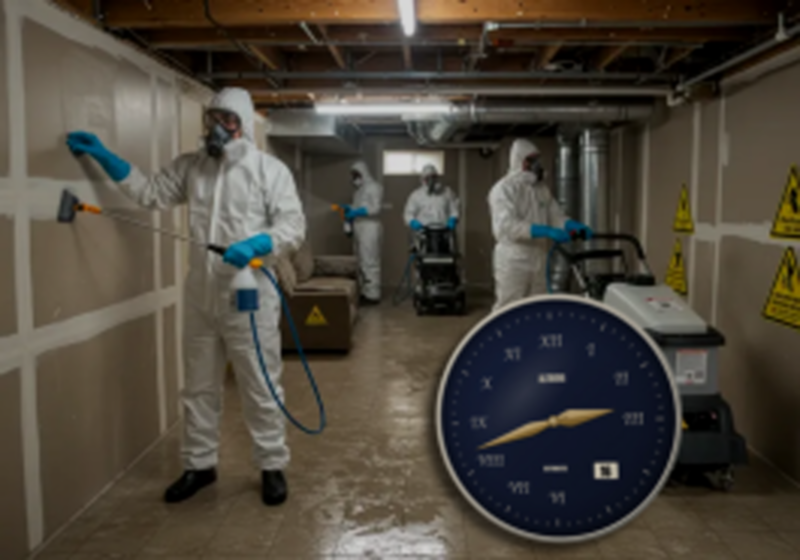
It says 2:42
